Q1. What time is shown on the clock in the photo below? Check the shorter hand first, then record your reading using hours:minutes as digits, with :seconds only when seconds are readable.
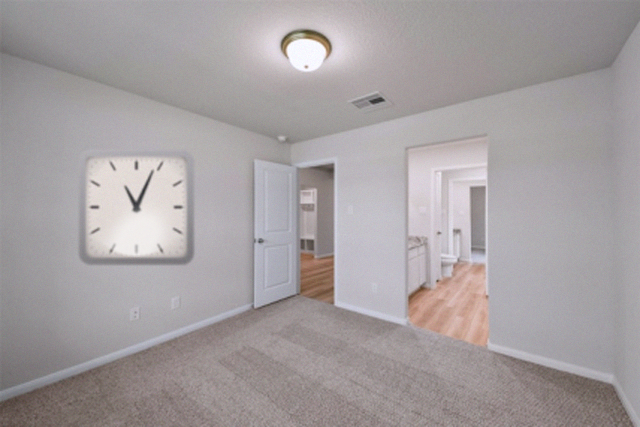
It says 11:04
